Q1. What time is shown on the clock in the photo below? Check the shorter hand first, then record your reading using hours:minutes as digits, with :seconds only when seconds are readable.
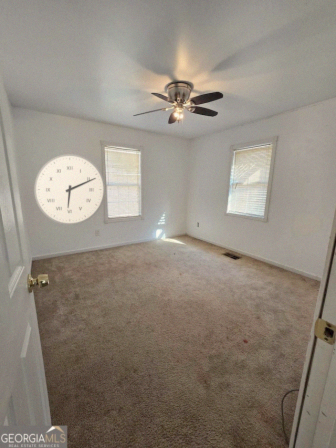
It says 6:11
